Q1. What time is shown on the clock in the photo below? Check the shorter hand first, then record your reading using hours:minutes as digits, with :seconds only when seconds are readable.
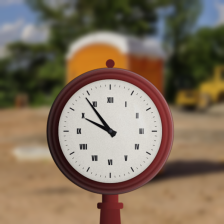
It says 9:54
